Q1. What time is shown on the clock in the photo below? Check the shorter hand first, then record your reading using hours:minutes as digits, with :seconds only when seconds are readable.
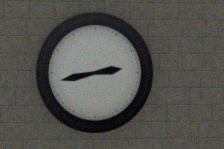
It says 2:43
